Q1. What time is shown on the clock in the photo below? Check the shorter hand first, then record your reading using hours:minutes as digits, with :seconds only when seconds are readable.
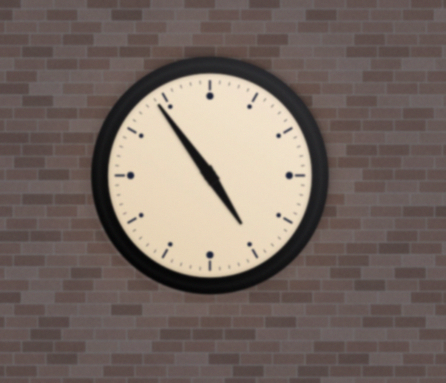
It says 4:54
